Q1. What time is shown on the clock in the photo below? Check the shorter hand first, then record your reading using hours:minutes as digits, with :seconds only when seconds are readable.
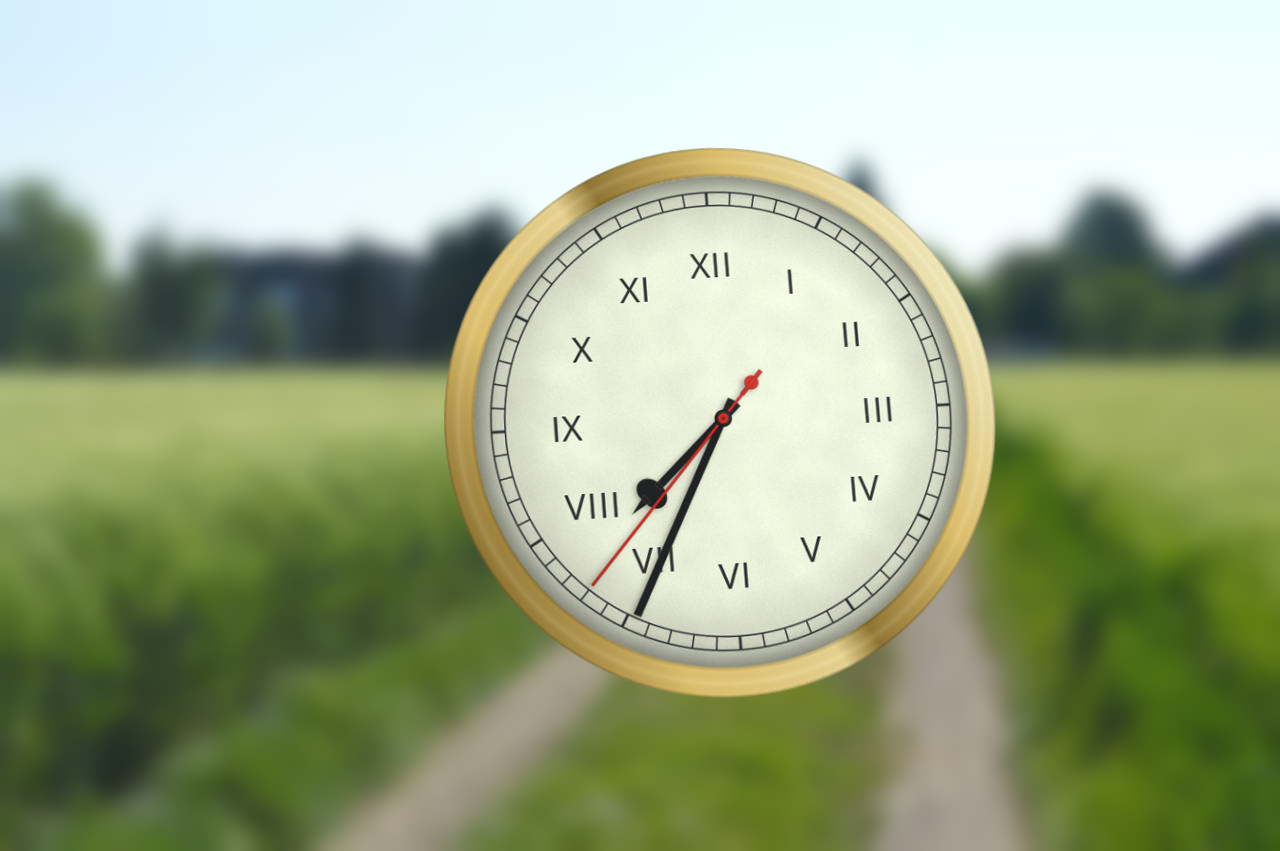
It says 7:34:37
